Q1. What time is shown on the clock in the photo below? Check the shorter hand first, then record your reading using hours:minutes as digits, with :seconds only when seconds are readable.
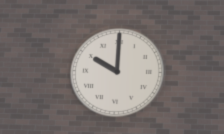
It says 10:00
